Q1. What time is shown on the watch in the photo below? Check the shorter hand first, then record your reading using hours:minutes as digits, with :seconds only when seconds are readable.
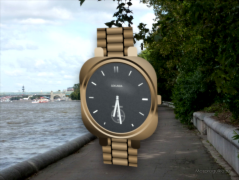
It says 6:29
